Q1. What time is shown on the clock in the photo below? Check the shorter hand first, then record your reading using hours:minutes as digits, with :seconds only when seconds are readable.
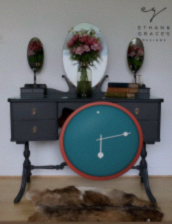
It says 6:14
